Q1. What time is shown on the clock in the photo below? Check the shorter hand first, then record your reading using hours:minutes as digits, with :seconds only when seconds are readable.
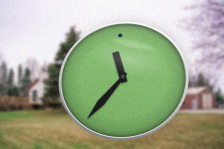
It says 11:37
